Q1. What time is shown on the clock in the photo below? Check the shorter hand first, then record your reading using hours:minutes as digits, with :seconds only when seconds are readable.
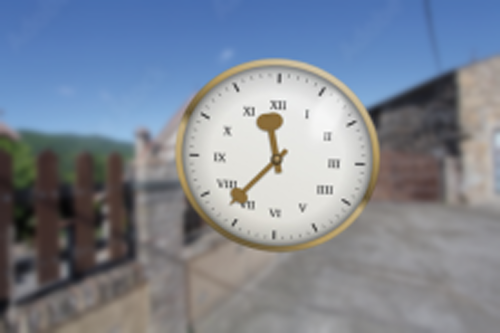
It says 11:37
